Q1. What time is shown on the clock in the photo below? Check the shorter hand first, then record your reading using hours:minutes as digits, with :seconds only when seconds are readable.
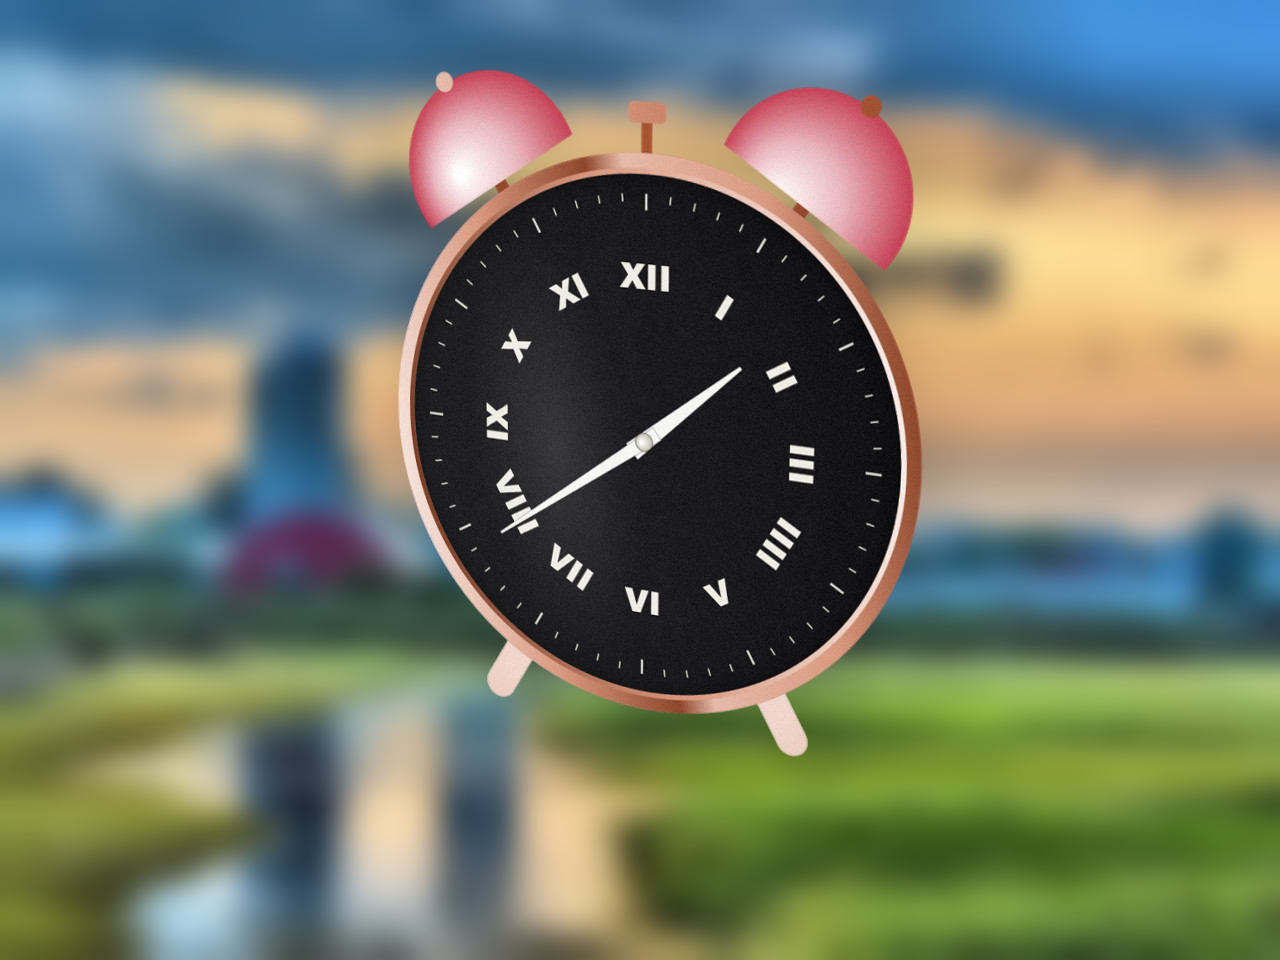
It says 1:39
